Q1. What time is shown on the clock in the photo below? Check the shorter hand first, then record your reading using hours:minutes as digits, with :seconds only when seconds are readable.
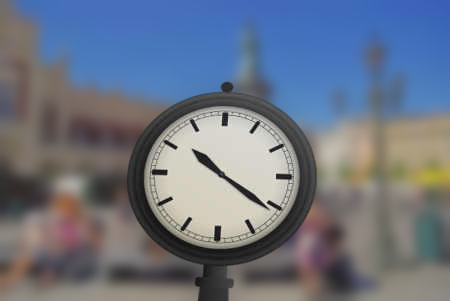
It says 10:21
